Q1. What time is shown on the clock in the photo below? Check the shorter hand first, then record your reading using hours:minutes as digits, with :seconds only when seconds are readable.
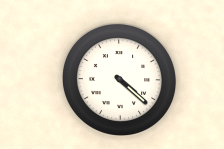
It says 4:22
